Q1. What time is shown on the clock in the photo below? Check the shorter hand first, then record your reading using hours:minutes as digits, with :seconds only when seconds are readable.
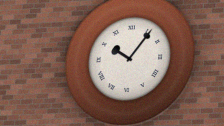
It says 10:06
